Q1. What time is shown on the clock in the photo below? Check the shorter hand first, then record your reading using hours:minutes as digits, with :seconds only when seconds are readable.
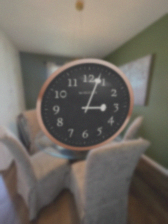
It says 3:03
